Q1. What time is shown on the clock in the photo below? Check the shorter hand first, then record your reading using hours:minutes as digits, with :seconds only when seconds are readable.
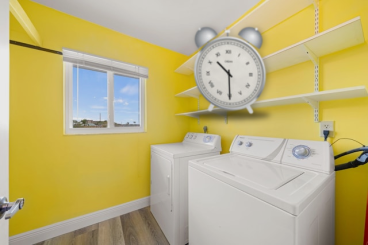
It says 10:30
